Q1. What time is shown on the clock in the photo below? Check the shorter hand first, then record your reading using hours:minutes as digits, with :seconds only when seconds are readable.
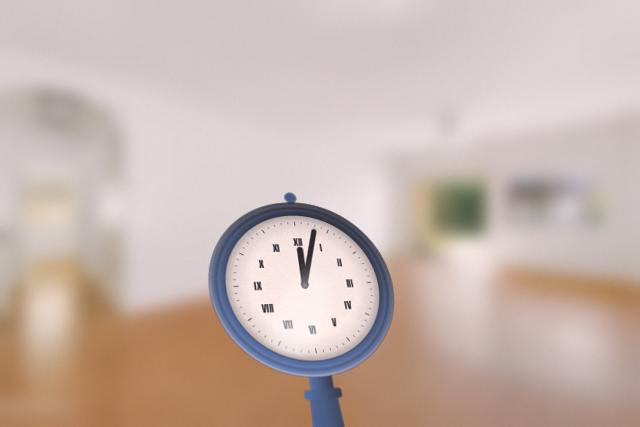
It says 12:03
